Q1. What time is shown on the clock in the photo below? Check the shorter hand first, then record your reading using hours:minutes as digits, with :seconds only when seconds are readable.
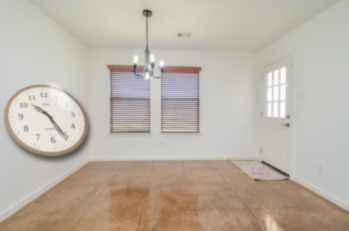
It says 10:26
